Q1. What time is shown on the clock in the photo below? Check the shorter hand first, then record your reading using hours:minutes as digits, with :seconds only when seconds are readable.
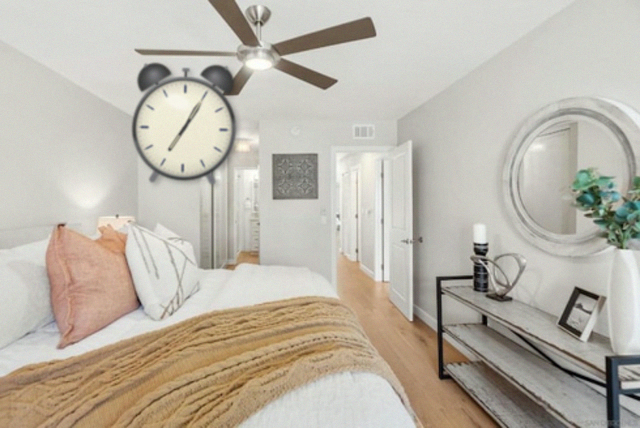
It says 7:05
